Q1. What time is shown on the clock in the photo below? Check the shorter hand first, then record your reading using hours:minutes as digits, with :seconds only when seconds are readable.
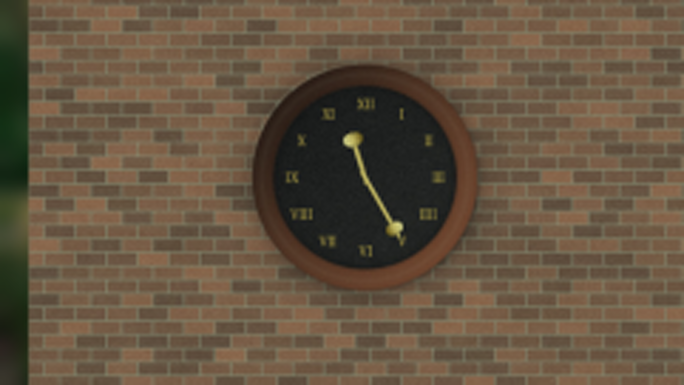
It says 11:25
